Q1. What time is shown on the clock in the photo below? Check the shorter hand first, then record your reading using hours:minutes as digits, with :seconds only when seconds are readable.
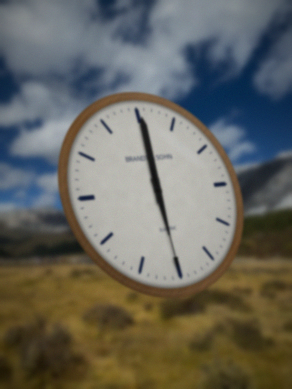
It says 6:00:30
